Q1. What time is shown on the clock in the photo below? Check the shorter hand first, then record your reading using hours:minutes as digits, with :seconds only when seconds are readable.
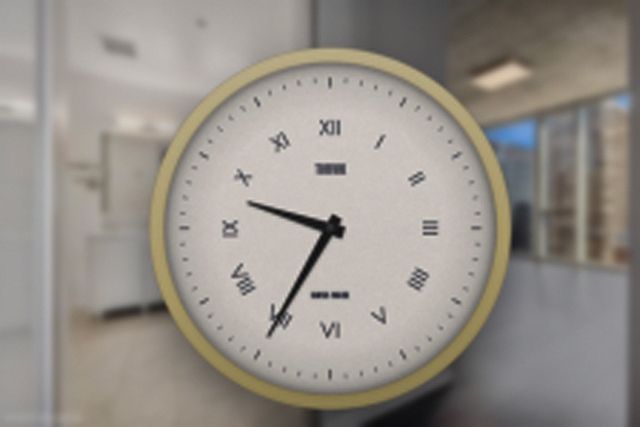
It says 9:35
